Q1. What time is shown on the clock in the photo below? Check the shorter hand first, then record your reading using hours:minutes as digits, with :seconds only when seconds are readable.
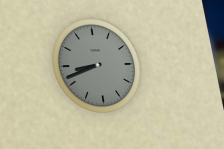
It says 8:42
